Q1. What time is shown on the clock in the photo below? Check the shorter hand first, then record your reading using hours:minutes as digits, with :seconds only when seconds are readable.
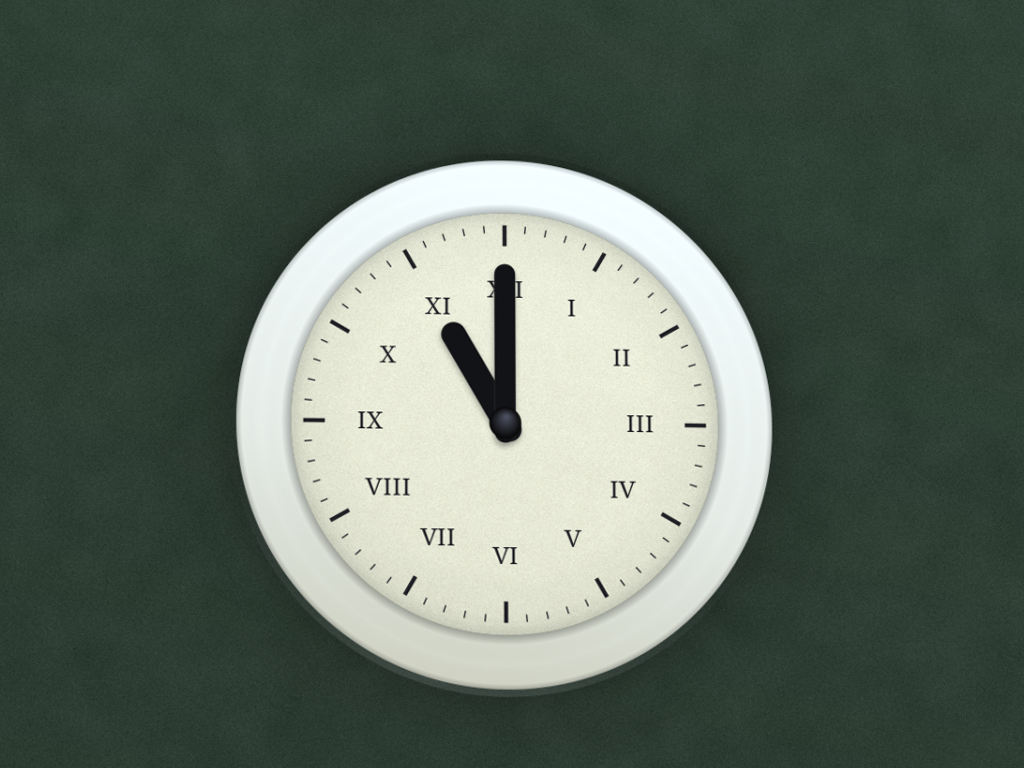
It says 11:00
